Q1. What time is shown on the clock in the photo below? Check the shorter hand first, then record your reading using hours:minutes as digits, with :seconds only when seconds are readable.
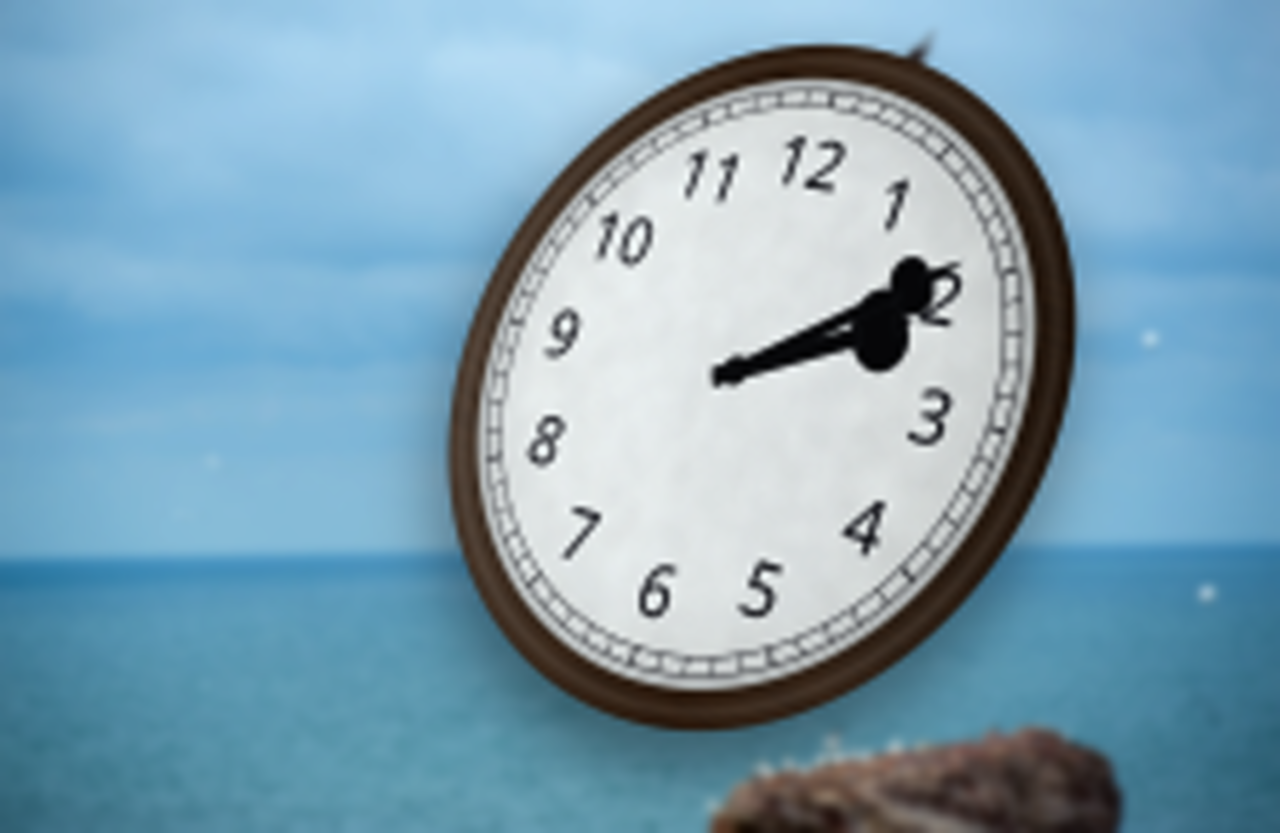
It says 2:09
